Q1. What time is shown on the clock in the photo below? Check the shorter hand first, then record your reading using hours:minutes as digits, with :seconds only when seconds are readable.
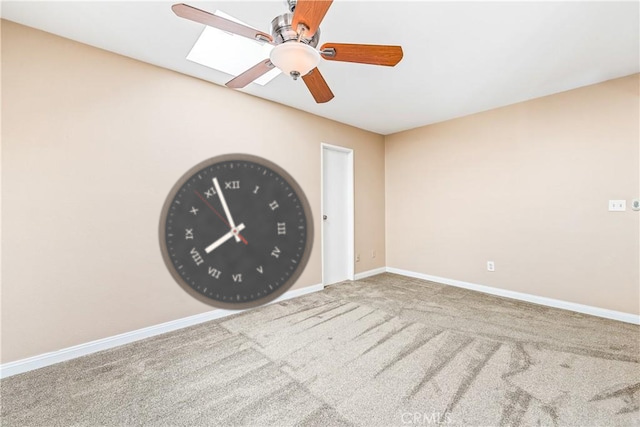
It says 7:56:53
